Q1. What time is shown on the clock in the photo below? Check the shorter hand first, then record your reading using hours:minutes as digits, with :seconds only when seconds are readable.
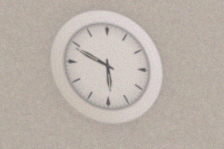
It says 5:49
